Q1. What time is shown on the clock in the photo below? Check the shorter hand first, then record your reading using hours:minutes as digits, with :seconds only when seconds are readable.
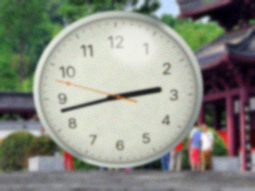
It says 2:42:48
